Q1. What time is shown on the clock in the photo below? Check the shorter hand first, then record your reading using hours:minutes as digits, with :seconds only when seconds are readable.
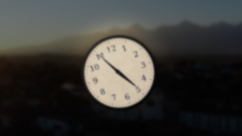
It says 4:55
